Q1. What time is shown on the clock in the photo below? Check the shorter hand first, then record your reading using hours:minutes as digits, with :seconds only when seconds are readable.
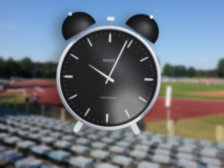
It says 10:04
